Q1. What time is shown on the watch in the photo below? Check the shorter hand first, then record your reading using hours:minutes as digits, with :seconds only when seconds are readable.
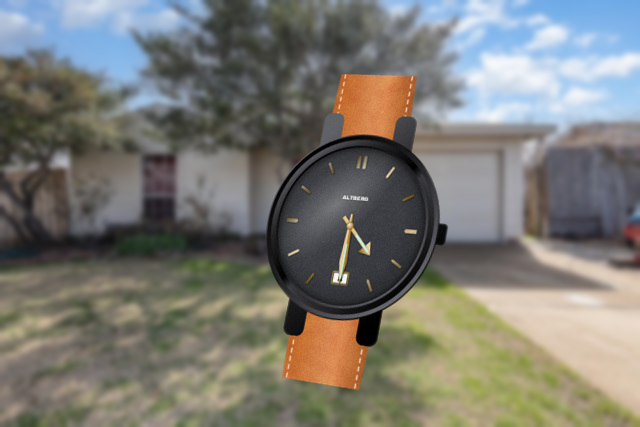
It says 4:30
